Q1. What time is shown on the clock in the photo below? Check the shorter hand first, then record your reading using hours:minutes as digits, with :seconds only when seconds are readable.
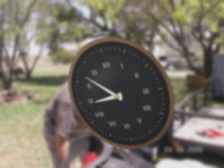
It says 8:52
